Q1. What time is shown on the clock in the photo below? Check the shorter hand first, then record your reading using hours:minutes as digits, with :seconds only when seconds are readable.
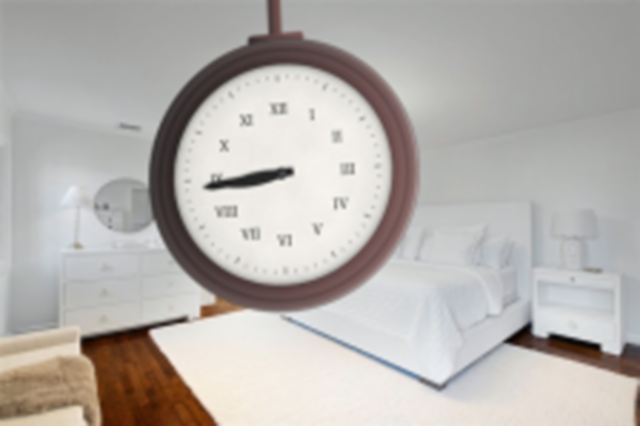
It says 8:44
